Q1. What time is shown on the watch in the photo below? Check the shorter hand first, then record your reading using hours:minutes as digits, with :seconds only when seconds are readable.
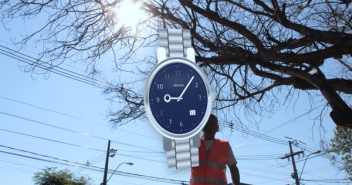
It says 9:07
